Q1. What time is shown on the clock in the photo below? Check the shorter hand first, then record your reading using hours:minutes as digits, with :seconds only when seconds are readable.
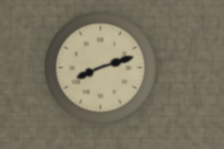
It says 8:12
